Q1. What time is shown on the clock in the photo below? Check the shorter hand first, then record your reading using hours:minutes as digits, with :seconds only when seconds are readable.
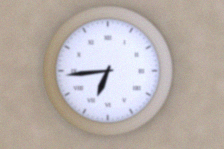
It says 6:44
